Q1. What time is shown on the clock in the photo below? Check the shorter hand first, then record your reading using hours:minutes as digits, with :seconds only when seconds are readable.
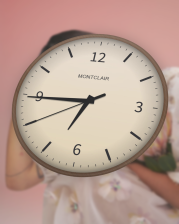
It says 6:44:40
